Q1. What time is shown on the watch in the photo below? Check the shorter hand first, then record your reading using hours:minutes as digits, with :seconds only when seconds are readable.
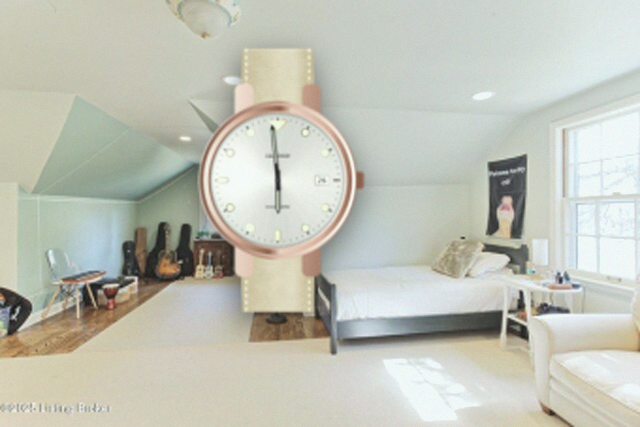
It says 5:59
